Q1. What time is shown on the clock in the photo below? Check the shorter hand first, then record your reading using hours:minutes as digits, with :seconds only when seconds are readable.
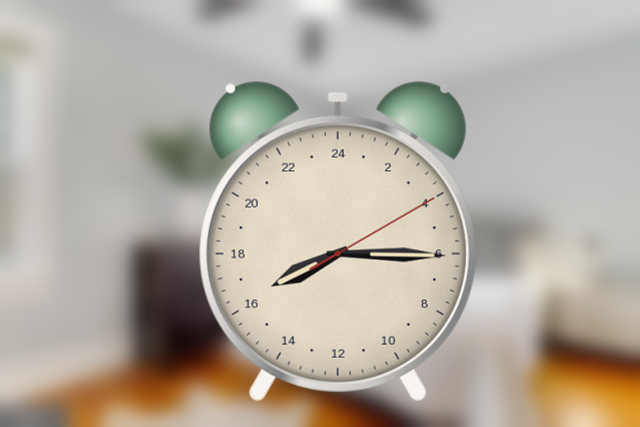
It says 16:15:10
